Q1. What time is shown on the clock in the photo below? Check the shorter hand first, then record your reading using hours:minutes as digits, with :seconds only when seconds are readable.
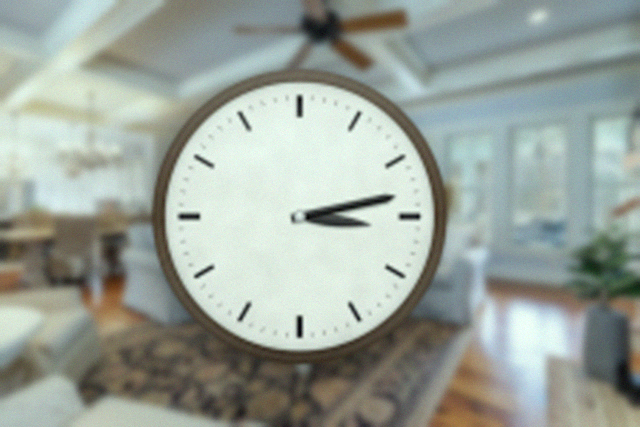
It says 3:13
